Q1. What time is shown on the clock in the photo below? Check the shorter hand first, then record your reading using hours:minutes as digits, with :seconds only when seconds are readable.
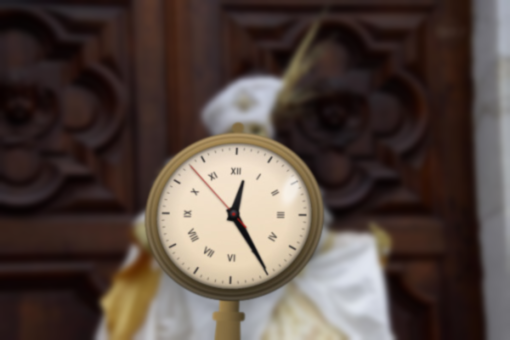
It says 12:24:53
